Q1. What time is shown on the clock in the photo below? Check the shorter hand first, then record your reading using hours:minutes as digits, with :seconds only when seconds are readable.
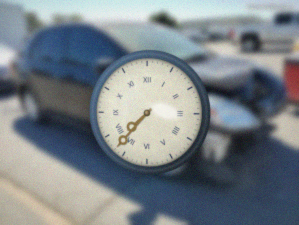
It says 7:37
